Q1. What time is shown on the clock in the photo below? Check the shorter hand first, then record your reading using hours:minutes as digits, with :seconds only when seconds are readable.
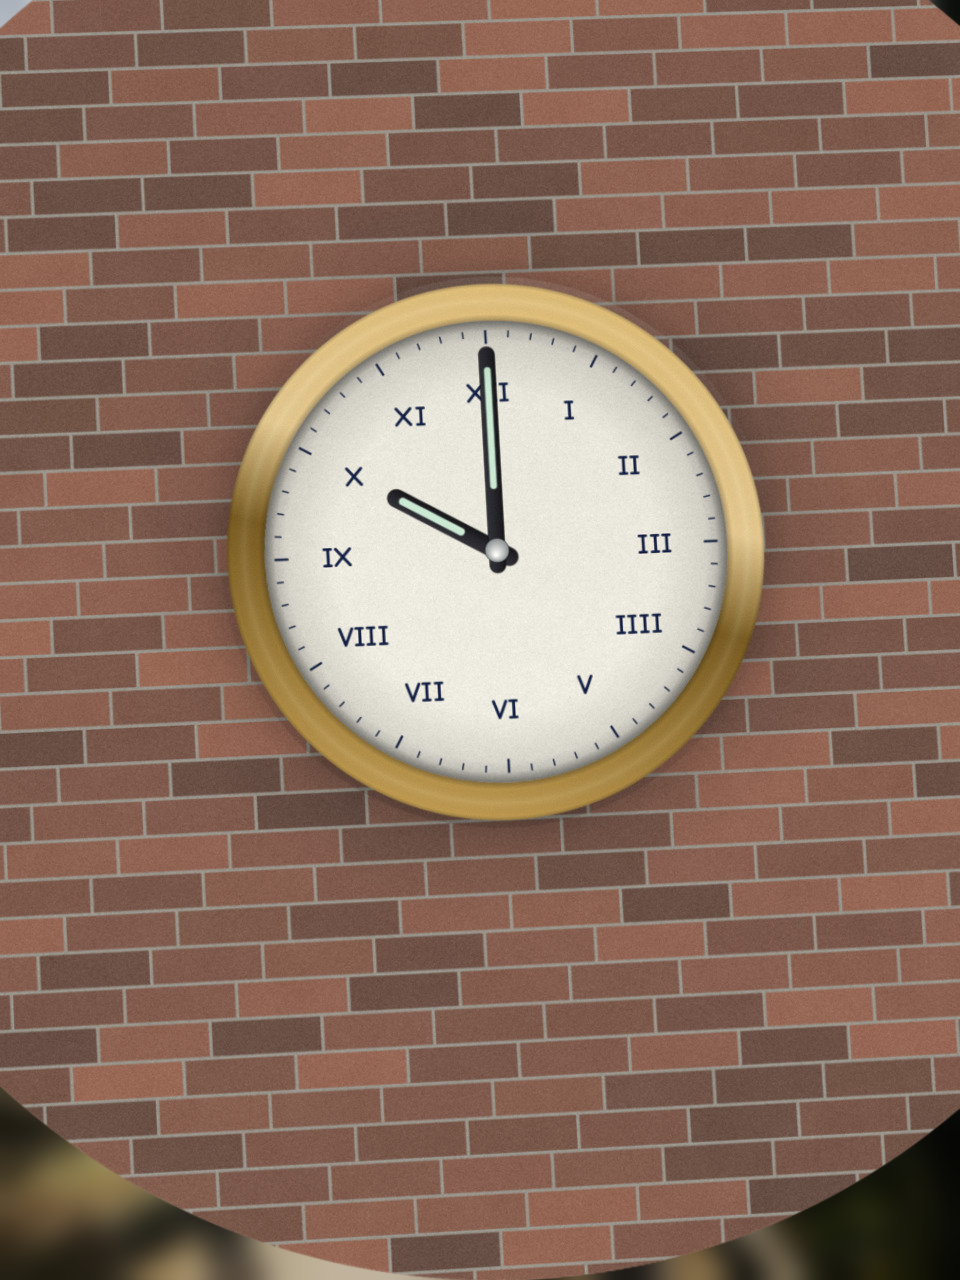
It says 10:00
